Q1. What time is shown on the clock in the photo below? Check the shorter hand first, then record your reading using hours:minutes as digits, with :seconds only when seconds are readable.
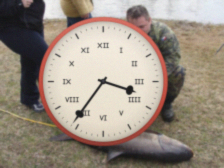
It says 3:36
